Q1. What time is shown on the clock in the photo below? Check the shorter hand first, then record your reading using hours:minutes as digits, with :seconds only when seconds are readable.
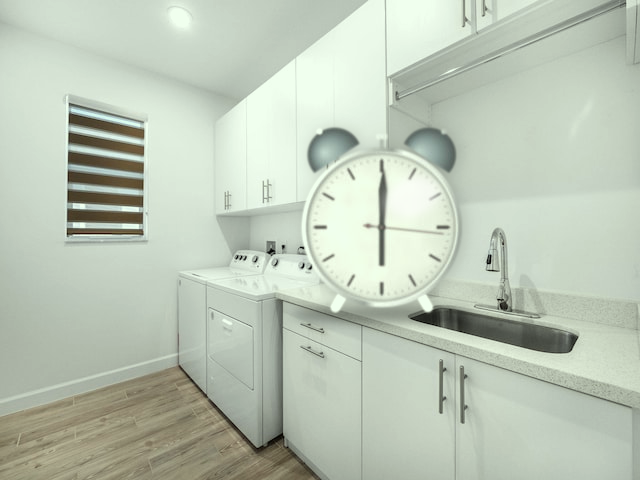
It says 6:00:16
